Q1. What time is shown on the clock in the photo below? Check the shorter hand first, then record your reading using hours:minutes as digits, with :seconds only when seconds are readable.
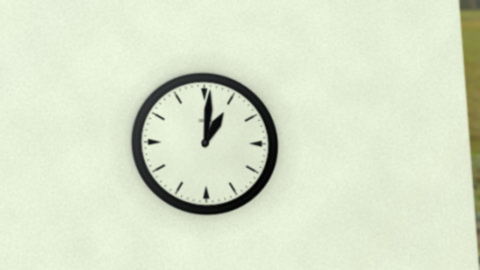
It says 1:01
